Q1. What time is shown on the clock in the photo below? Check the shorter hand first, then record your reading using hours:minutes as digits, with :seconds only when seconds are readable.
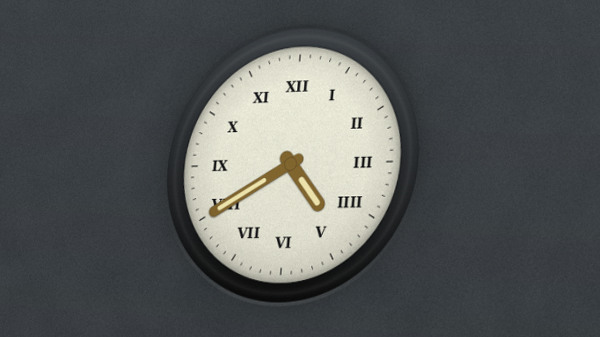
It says 4:40
